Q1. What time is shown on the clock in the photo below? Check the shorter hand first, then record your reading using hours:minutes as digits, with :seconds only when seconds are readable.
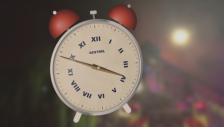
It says 3:49
